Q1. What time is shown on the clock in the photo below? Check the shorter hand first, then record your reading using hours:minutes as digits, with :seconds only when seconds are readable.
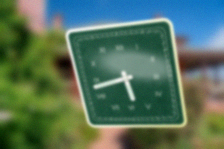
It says 5:43
